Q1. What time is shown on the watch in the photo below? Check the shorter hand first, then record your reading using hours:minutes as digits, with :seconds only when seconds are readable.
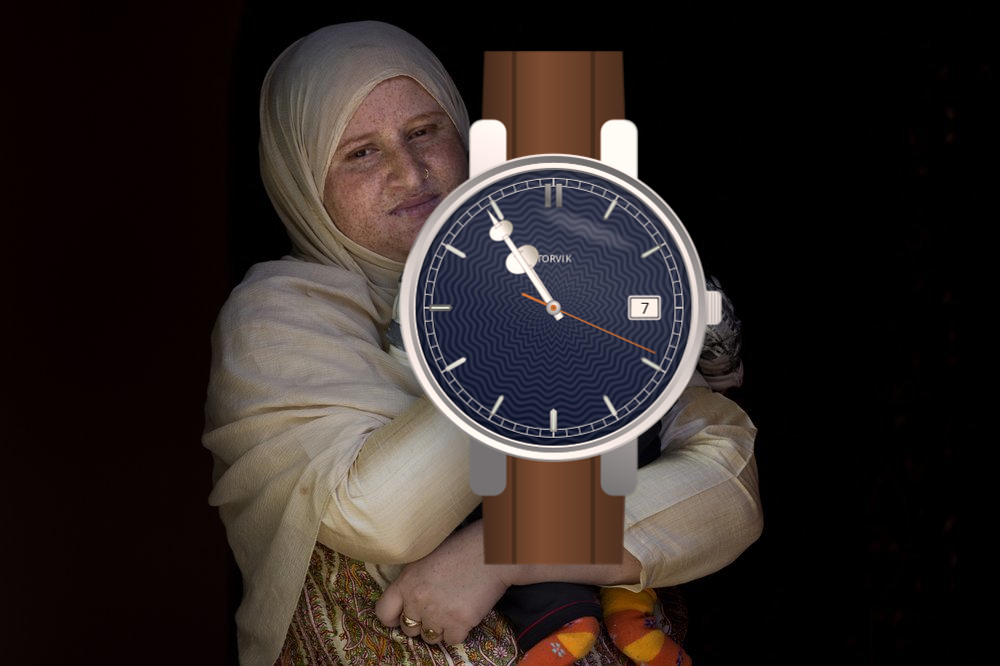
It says 10:54:19
